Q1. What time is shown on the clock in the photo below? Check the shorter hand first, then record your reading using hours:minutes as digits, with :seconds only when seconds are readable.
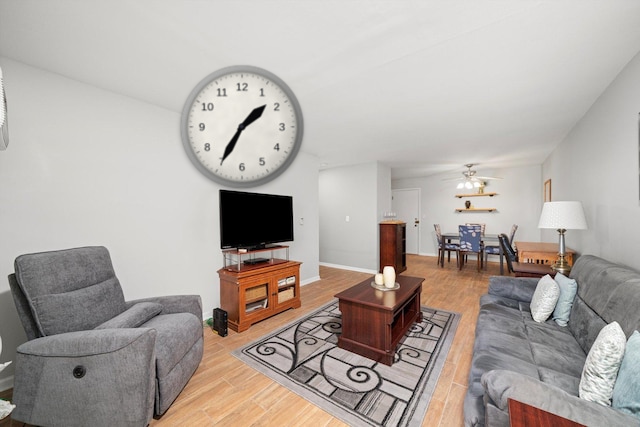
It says 1:35
